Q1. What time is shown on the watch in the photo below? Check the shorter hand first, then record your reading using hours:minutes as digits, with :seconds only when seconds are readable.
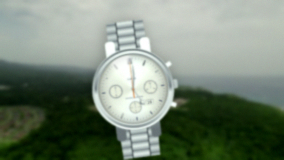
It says 5:01
